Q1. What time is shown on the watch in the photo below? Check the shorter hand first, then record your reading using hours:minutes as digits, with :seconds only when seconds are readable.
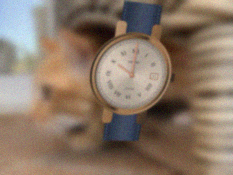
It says 10:00
